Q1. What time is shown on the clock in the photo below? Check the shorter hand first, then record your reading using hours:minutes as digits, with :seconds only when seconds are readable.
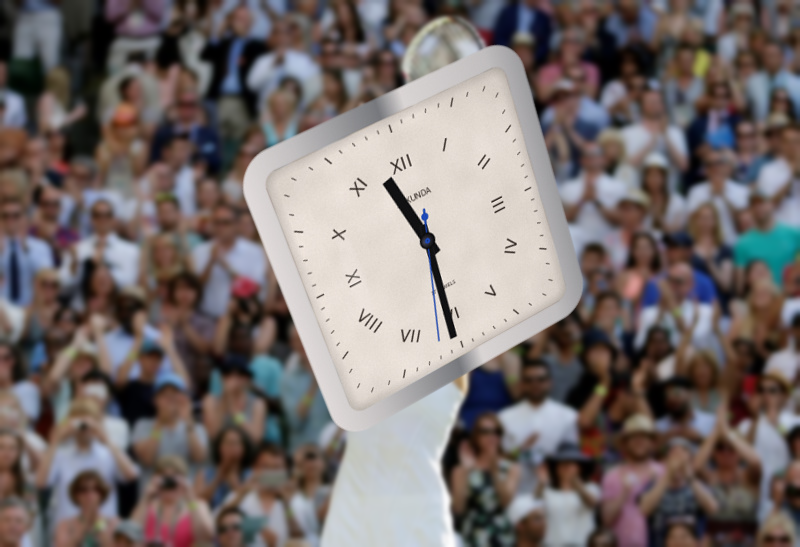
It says 11:30:32
